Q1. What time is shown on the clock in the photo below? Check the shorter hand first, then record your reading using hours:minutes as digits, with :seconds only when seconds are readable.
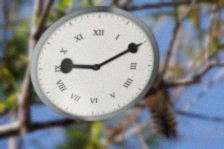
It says 9:10
